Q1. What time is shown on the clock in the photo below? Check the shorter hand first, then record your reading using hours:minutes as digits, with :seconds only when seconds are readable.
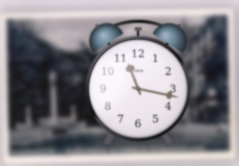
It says 11:17
